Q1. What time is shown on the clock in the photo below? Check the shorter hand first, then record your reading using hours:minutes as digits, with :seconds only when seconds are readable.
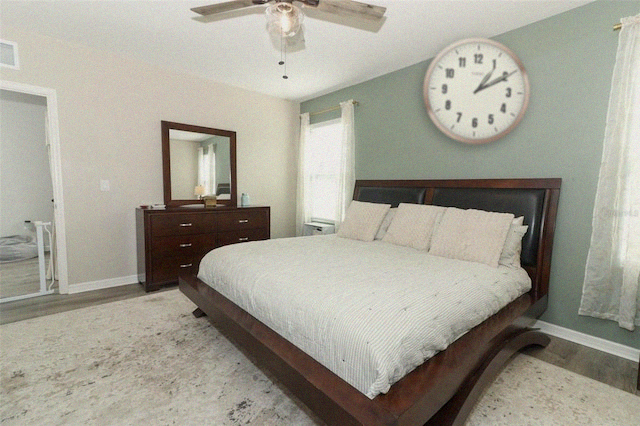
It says 1:10
